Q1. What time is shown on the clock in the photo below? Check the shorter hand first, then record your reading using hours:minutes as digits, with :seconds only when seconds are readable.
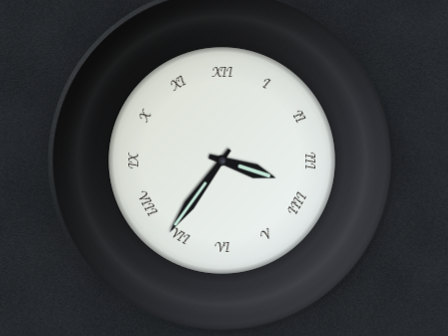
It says 3:36
